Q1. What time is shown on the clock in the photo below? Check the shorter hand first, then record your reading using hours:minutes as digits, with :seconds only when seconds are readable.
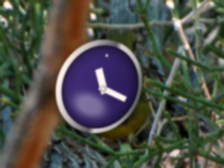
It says 11:19
